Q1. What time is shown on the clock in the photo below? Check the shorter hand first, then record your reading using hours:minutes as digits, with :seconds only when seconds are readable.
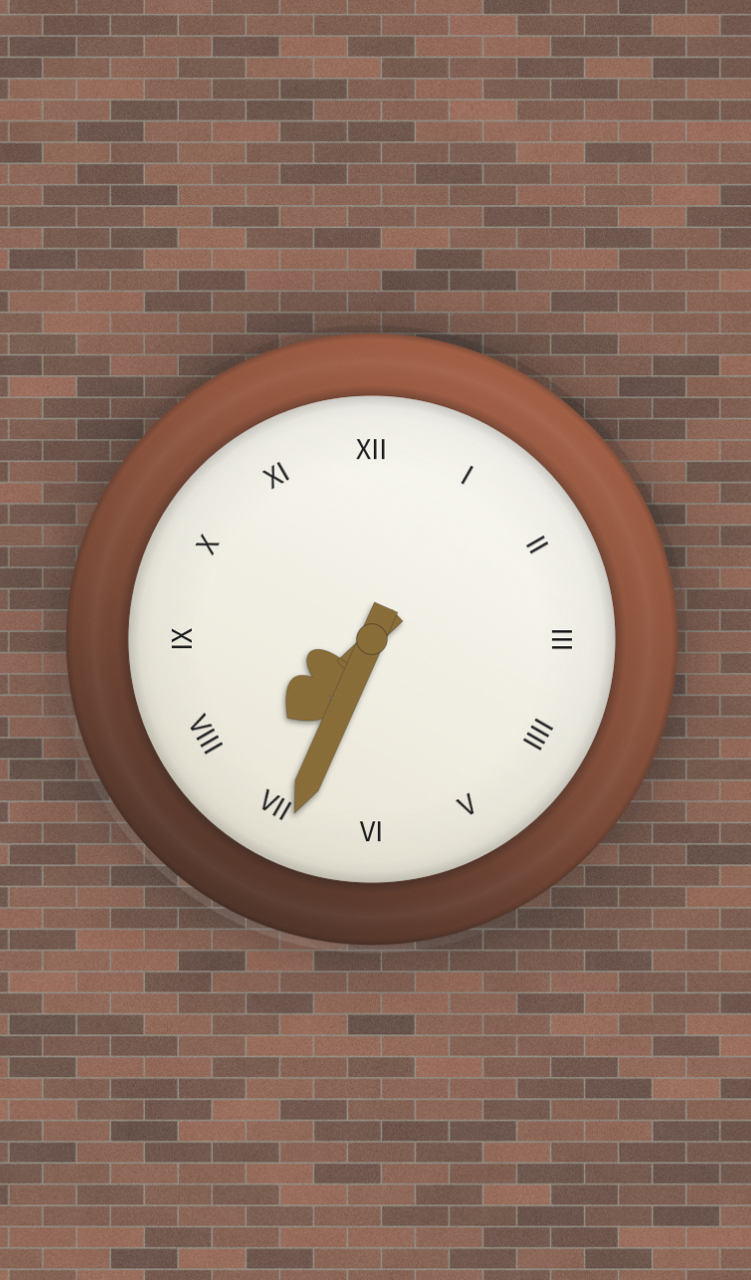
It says 7:34
